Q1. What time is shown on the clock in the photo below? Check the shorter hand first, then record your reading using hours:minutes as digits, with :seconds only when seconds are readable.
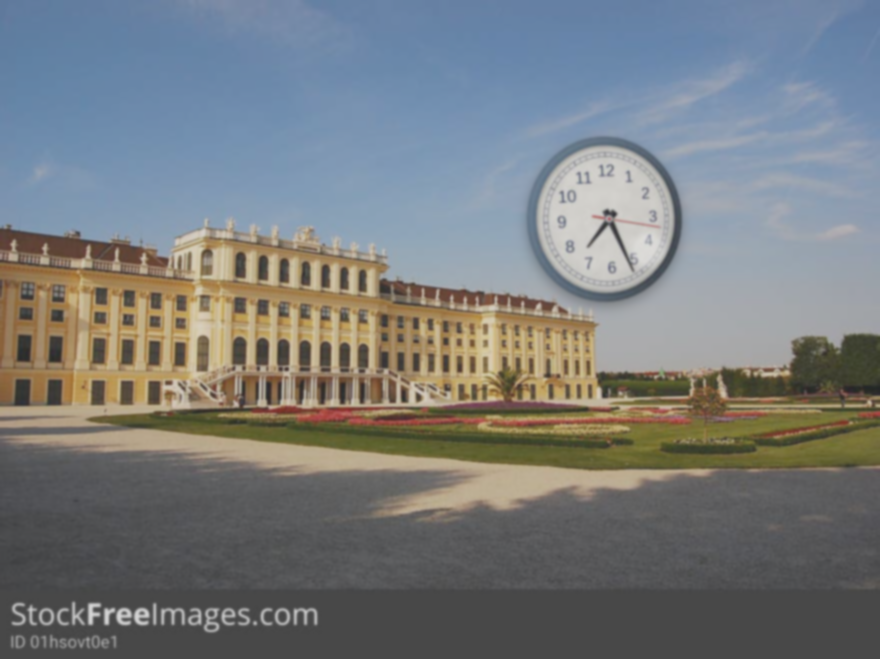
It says 7:26:17
